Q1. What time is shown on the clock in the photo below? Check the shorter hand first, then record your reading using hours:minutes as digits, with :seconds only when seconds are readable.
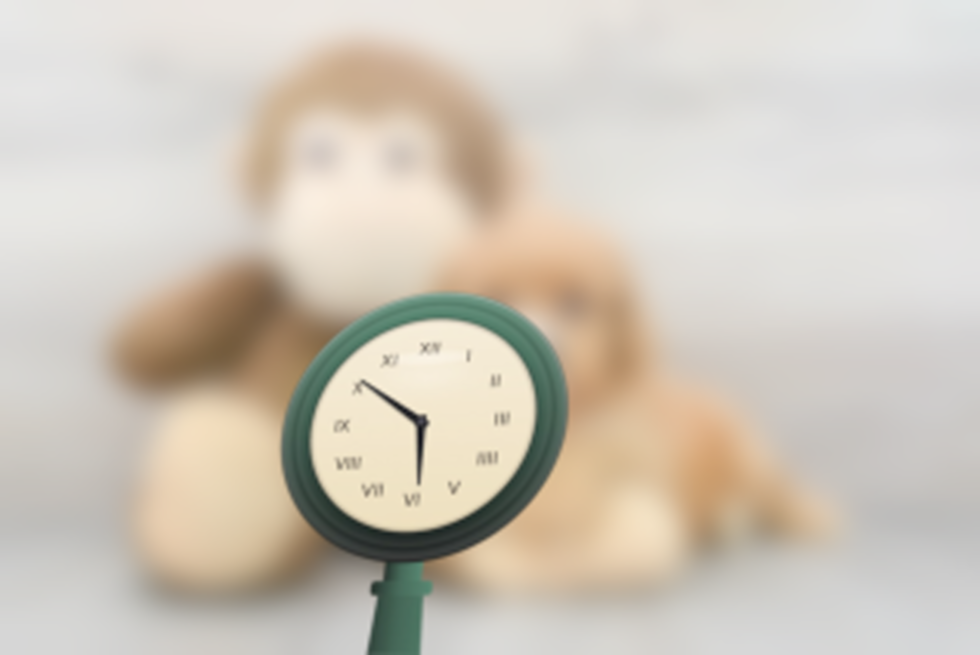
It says 5:51
